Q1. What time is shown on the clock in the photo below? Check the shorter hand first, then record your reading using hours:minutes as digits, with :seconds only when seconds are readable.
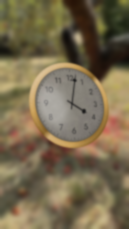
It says 4:02
